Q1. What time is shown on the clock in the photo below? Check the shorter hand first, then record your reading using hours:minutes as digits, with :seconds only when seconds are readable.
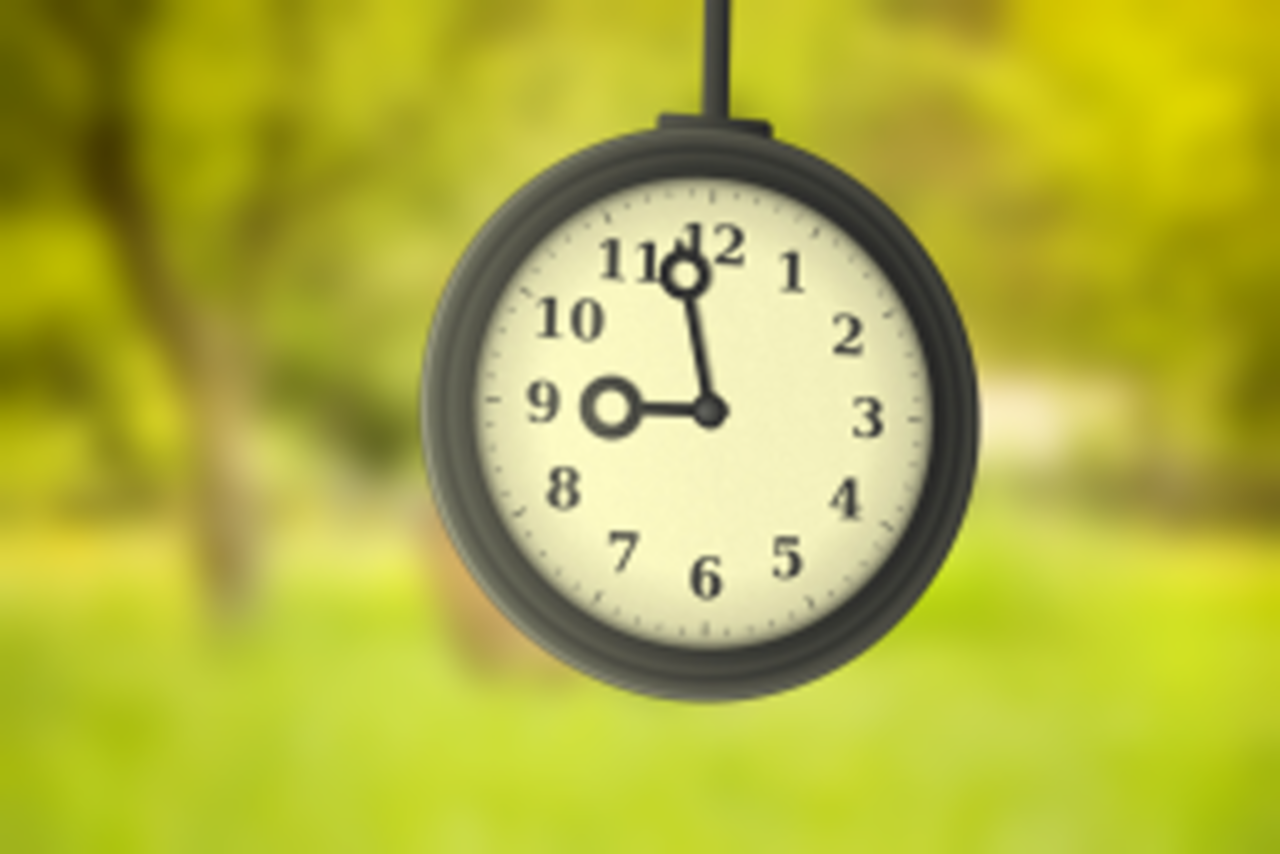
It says 8:58
